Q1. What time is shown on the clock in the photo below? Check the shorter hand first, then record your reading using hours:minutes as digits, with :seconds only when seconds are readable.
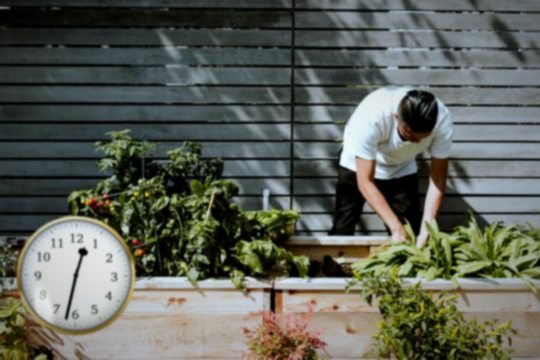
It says 12:32
